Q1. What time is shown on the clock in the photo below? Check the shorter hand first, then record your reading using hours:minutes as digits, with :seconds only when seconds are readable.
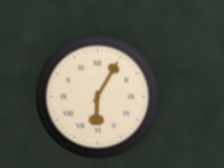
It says 6:05
